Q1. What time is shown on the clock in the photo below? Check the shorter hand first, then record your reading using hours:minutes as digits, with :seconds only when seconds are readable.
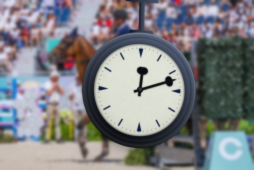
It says 12:12
